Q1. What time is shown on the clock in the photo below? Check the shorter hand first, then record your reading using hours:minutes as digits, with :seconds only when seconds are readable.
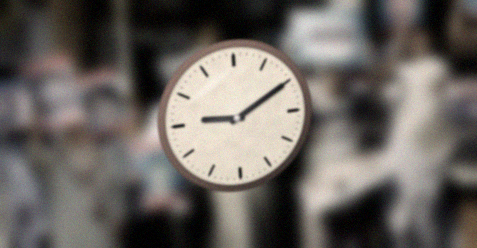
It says 9:10
